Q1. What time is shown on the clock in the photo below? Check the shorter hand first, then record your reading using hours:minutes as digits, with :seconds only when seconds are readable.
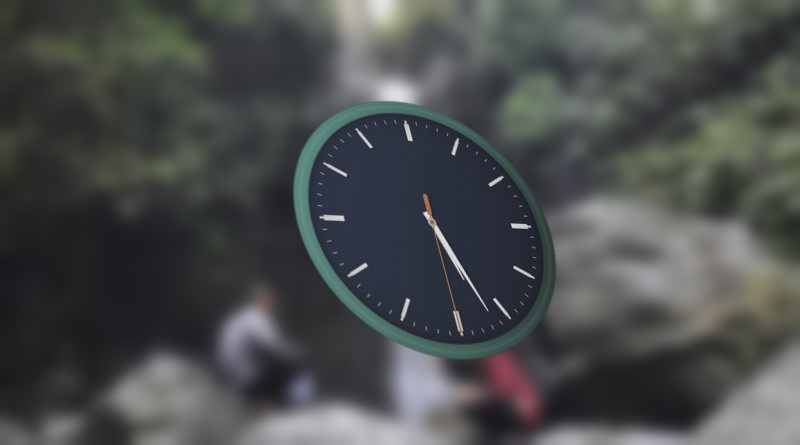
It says 5:26:30
